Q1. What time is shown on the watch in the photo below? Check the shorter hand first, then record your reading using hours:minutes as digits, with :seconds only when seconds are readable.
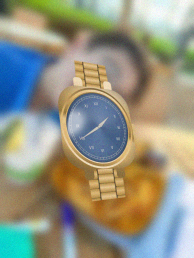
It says 1:40
